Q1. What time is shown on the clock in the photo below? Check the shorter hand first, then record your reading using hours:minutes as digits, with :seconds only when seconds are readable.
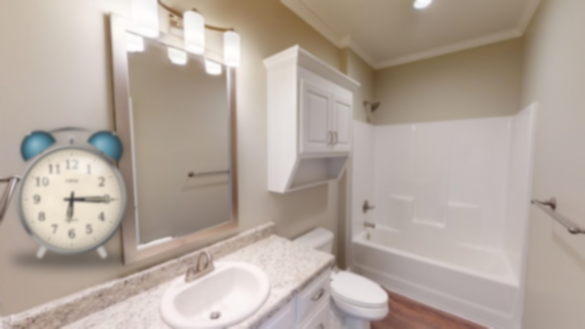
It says 6:15
